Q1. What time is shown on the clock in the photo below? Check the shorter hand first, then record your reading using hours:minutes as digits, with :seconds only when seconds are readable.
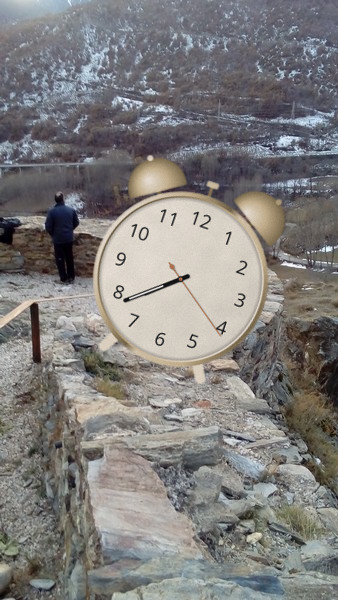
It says 7:38:21
